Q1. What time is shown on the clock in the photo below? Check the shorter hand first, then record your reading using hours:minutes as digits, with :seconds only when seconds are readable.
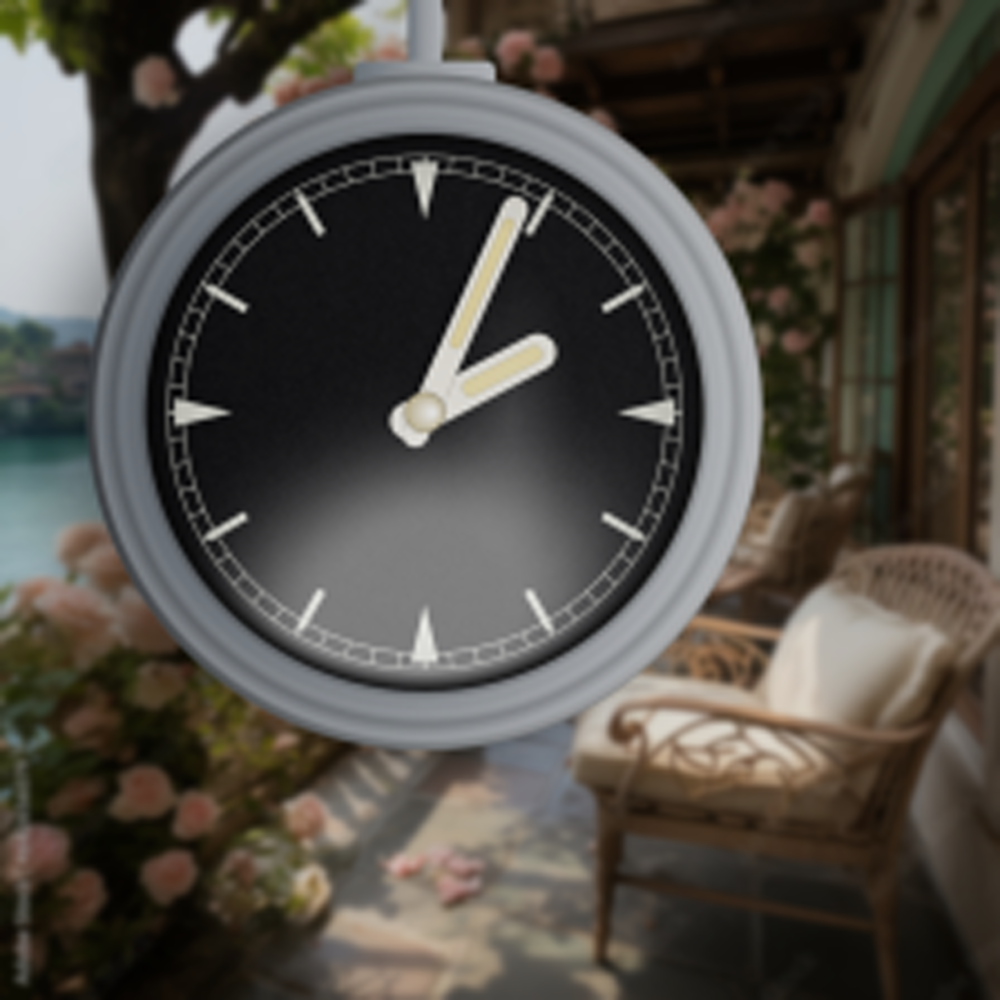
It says 2:04
